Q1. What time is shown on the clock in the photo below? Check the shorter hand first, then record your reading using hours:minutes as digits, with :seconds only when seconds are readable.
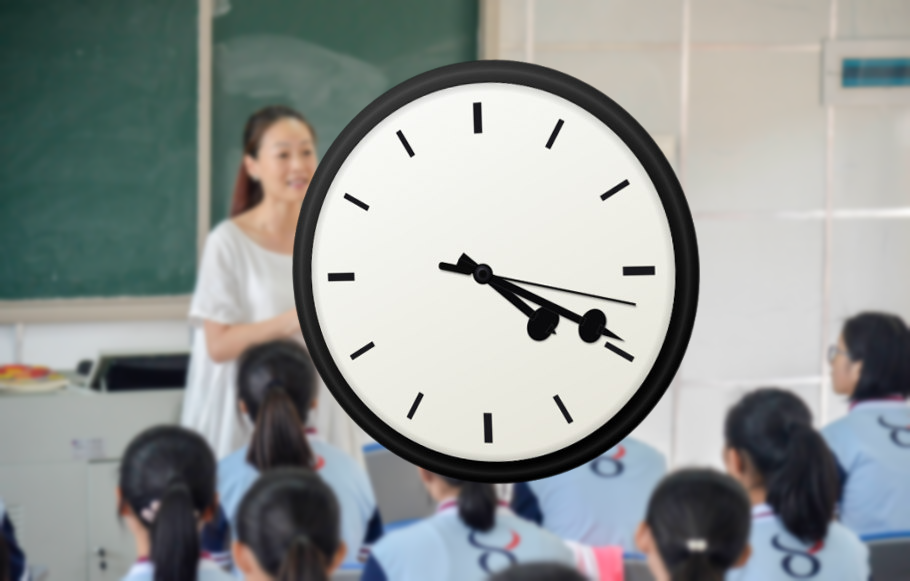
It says 4:19:17
